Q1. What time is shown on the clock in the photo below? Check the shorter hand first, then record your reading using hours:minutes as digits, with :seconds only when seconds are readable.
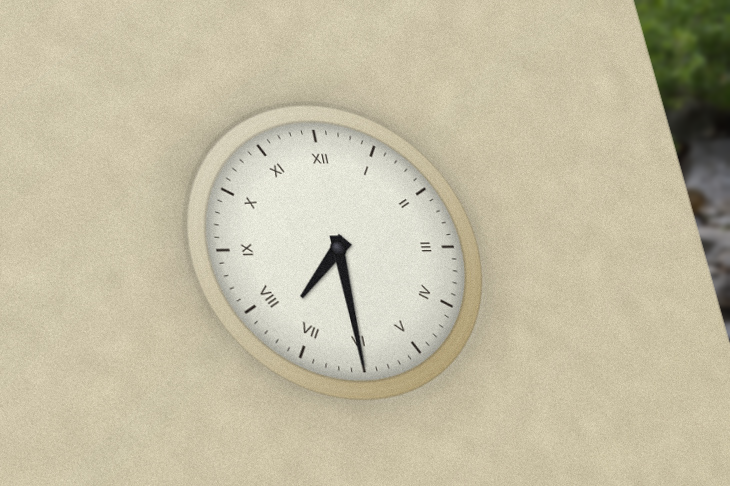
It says 7:30
